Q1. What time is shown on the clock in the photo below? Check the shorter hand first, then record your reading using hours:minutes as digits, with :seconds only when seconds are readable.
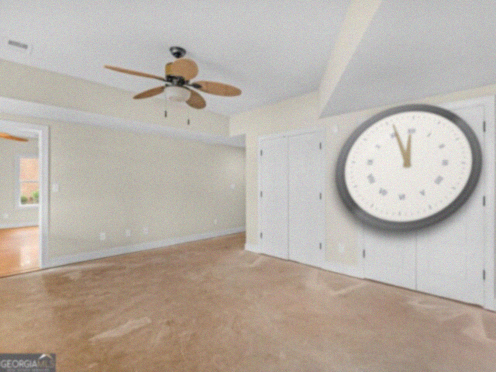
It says 11:56
